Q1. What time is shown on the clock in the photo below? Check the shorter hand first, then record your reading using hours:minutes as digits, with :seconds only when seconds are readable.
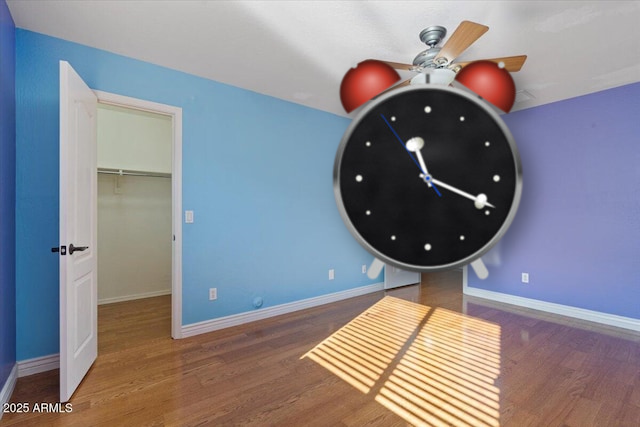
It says 11:18:54
